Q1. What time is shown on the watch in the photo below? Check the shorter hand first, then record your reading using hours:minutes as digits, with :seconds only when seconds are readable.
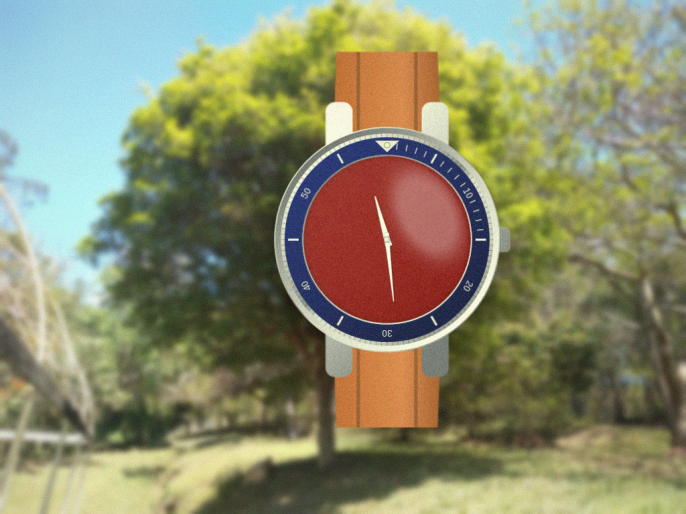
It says 11:29
